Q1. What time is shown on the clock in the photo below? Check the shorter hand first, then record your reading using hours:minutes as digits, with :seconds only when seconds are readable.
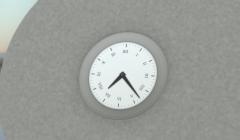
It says 7:23
